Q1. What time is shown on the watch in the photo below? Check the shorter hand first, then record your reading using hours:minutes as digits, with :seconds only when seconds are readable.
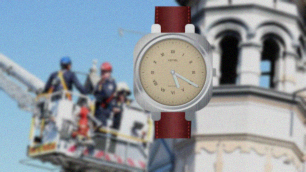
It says 5:20
